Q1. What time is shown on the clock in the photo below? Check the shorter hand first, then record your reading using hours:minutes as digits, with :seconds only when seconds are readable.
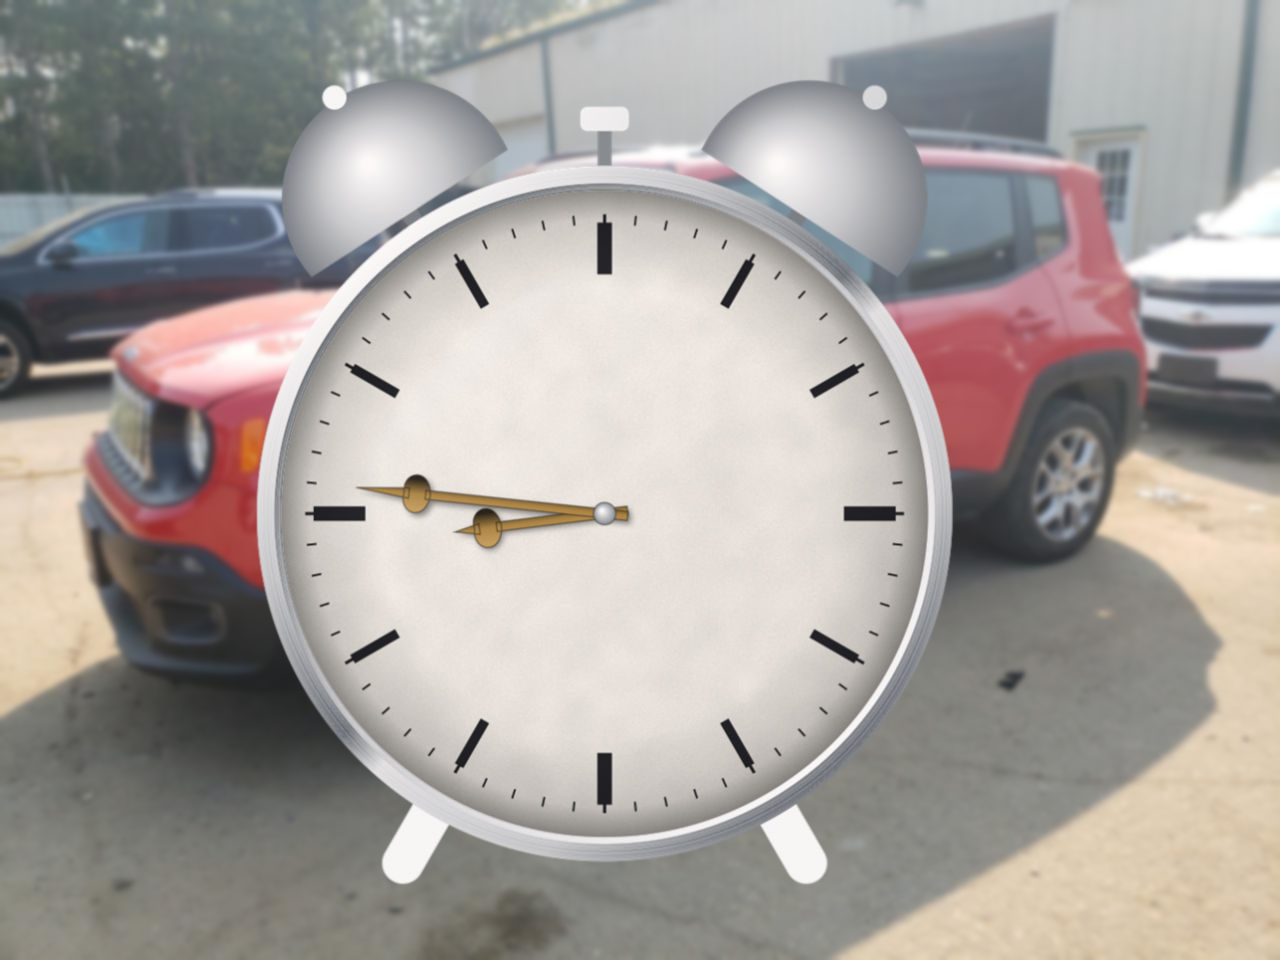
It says 8:46
